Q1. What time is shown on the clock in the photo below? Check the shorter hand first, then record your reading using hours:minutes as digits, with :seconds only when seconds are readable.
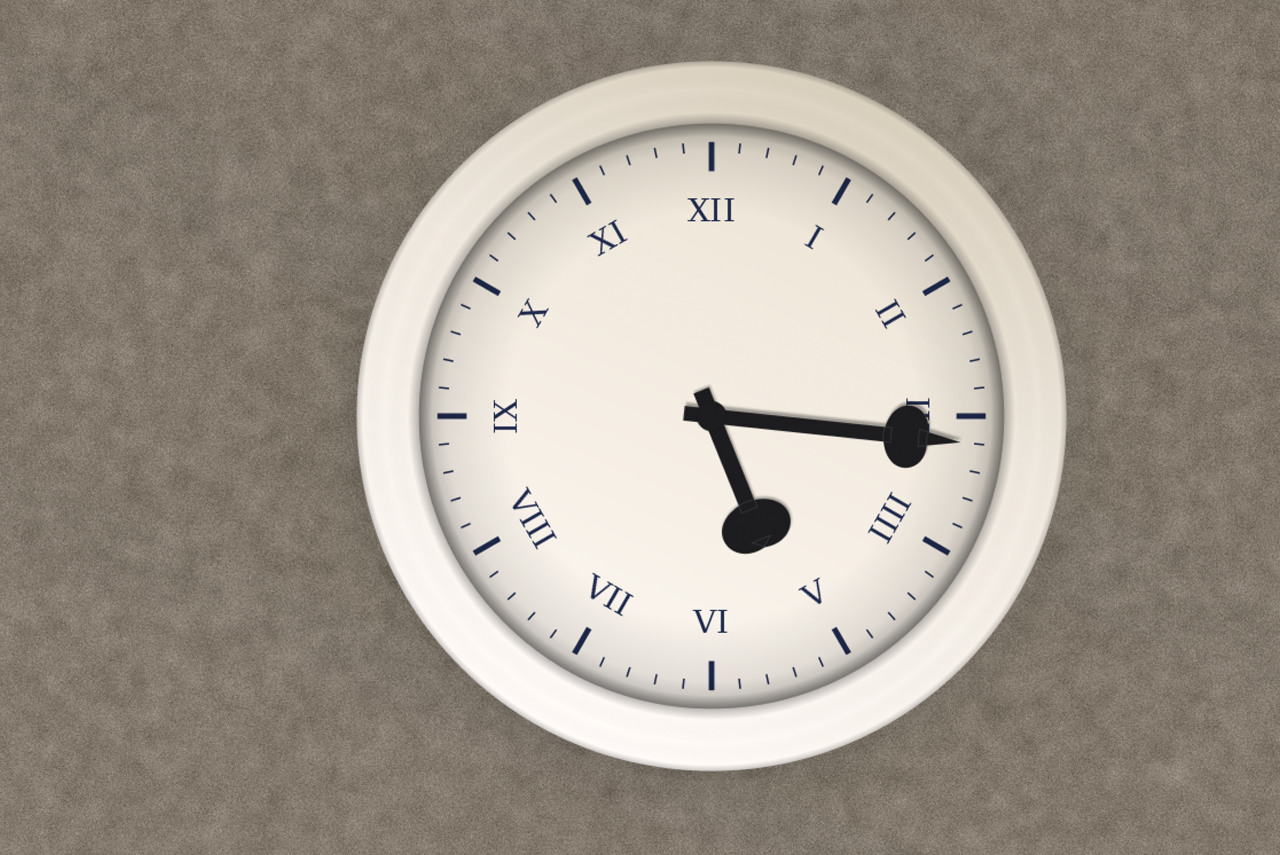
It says 5:16
